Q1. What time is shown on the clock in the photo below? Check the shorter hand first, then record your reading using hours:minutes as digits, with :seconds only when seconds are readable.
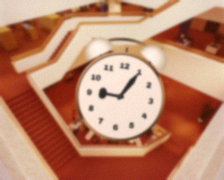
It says 9:05
